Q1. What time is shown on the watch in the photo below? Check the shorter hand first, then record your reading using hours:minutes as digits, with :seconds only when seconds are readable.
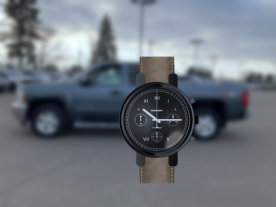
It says 10:15
